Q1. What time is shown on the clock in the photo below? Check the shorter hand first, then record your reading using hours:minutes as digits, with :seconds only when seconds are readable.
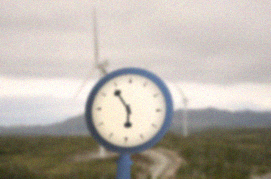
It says 5:54
